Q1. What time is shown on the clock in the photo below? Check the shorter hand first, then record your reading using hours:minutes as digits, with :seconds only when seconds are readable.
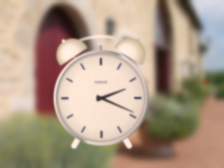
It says 2:19
